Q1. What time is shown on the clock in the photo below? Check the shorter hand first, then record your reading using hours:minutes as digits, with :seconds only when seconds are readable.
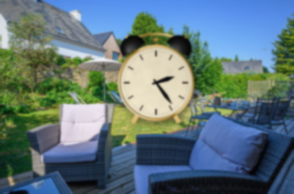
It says 2:24
